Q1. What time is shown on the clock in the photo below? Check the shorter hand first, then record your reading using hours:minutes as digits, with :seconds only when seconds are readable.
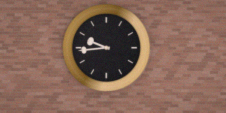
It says 9:44
